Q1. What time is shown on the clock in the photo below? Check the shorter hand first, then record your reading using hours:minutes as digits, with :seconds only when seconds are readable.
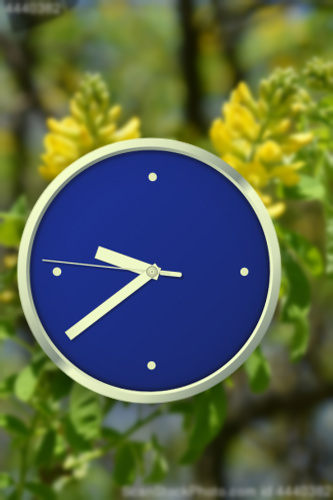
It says 9:38:46
